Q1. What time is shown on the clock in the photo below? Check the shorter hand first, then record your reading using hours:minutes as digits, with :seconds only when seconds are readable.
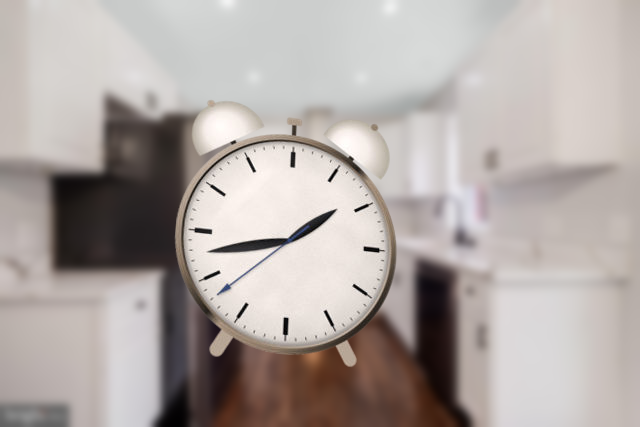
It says 1:42:38
